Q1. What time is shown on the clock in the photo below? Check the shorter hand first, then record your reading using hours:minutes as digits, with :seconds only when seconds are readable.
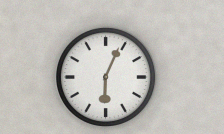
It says 6:04
